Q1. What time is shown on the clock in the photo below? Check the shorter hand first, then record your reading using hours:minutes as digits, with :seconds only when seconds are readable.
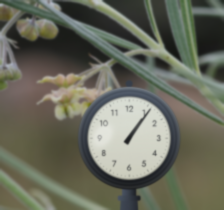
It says 1:06
